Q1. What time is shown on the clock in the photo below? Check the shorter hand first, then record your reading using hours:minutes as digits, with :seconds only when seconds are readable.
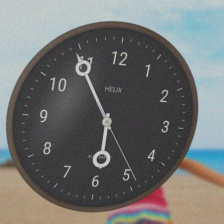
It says 5:54:24
